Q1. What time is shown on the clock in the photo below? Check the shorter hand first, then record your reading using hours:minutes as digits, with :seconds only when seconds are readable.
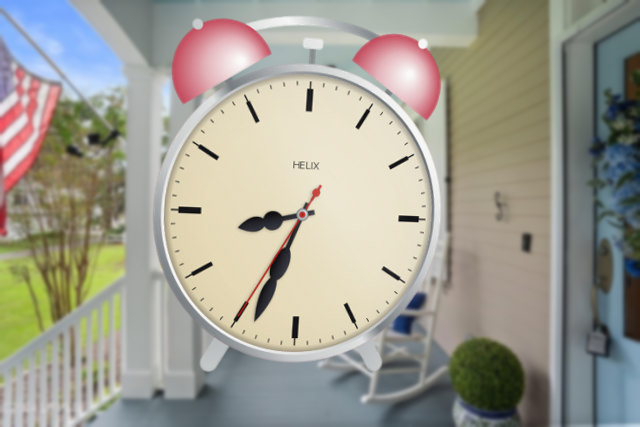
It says 8:33:35
